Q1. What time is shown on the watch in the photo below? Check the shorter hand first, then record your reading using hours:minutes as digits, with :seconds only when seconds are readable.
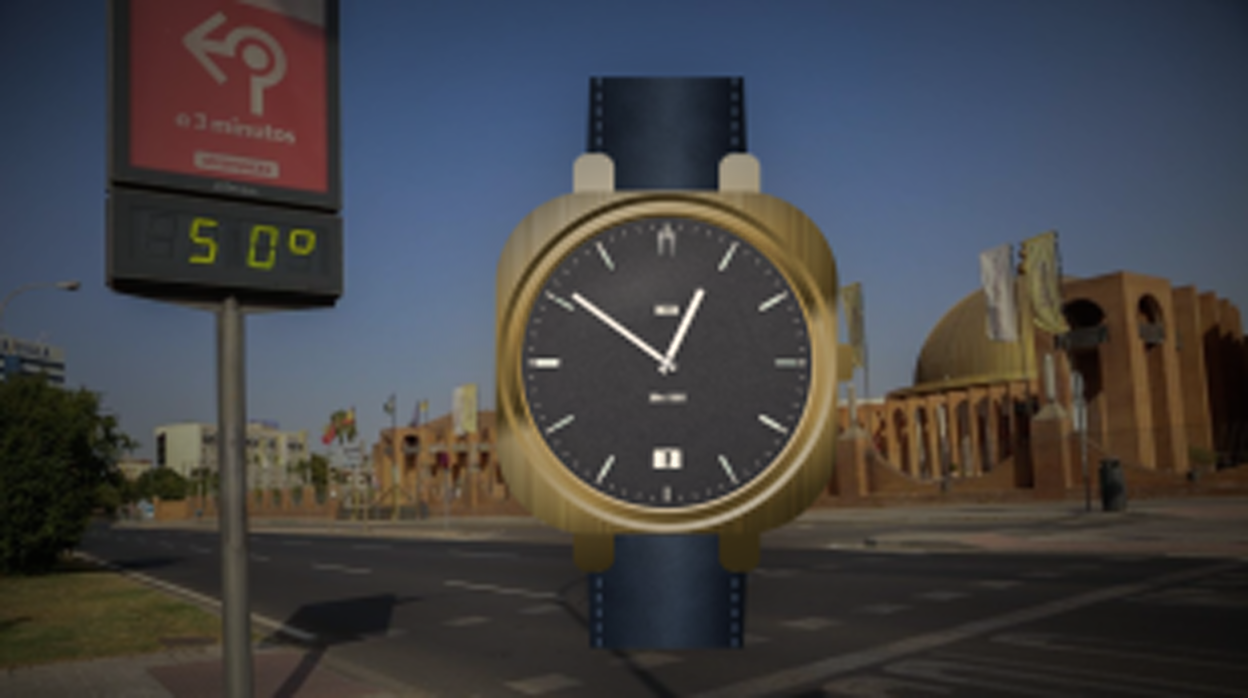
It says 12:51
